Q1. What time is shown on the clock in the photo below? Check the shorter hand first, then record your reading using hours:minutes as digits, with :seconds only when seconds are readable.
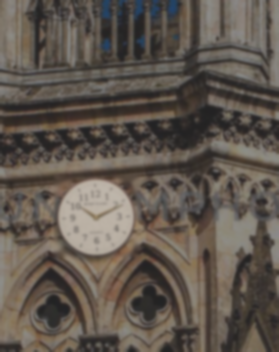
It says 10:11
